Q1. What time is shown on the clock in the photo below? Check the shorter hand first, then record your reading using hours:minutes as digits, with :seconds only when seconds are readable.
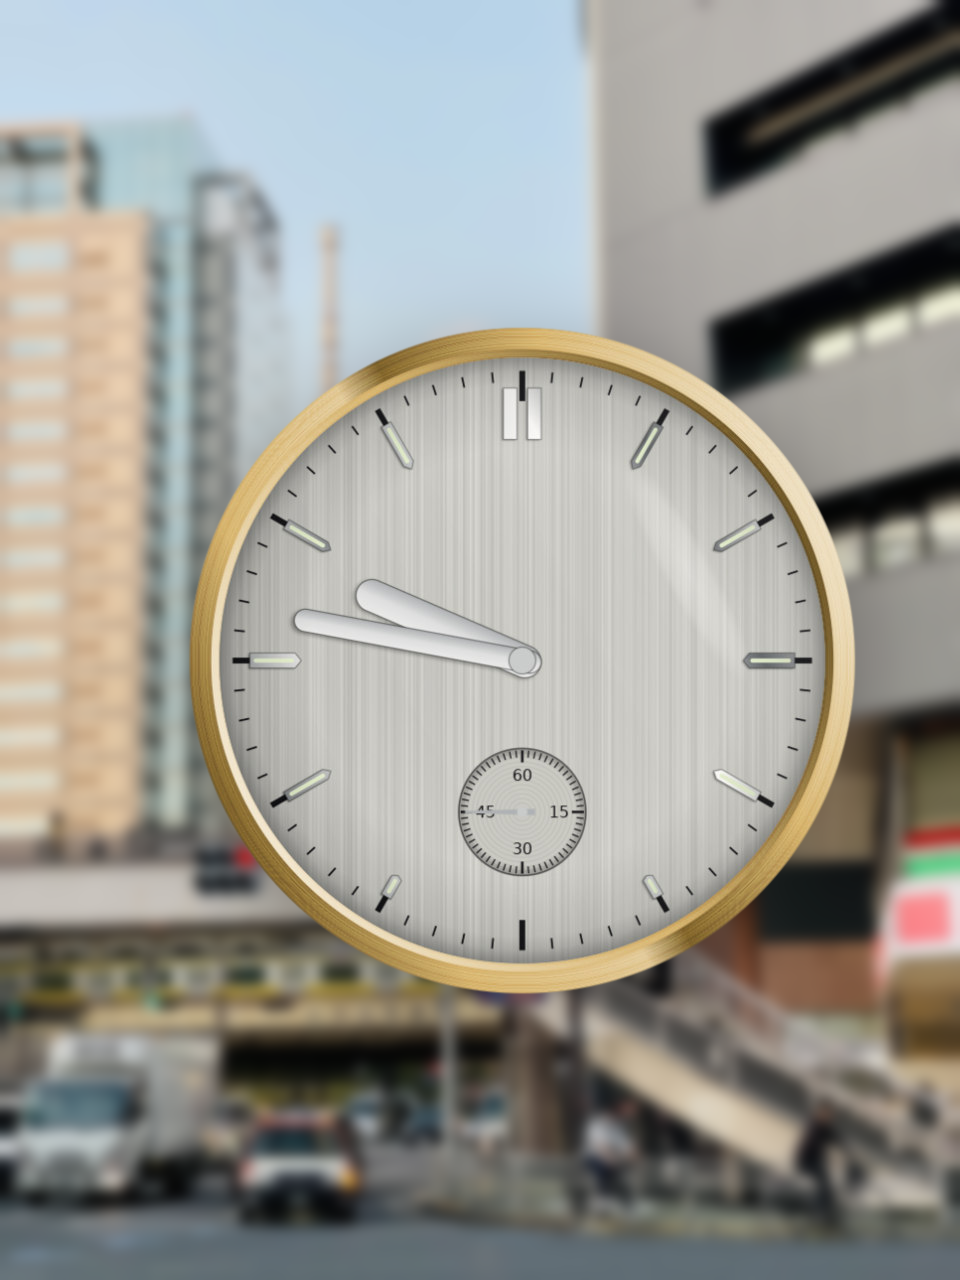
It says 9:46:45
